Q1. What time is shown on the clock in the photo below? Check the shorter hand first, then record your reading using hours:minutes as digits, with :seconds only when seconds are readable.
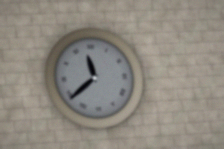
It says 11:39
